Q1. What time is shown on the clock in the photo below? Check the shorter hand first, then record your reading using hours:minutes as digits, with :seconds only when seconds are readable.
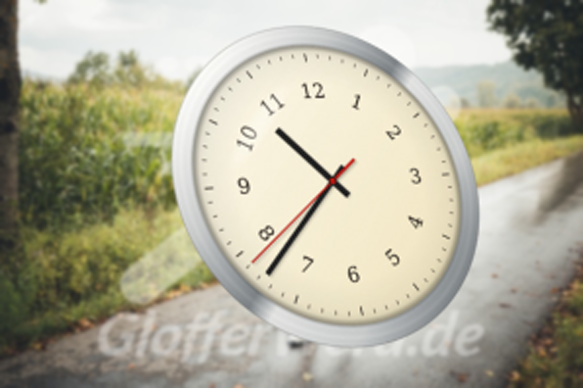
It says 10:37:39
